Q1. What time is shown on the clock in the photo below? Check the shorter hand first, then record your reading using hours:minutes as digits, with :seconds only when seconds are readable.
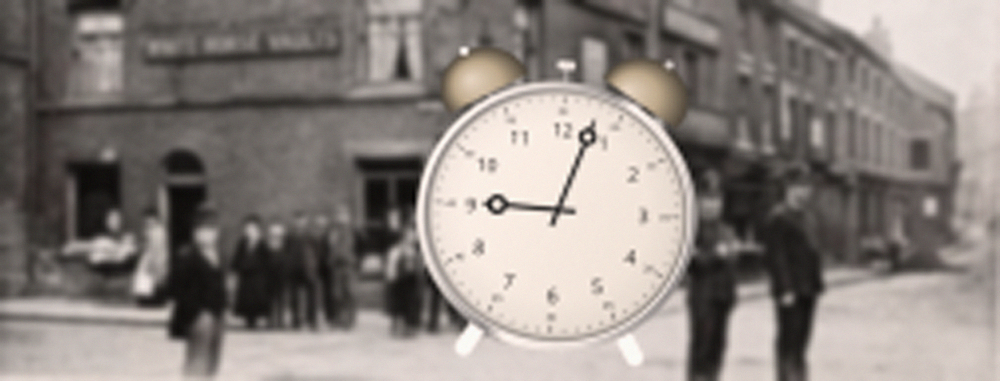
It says 9:03
